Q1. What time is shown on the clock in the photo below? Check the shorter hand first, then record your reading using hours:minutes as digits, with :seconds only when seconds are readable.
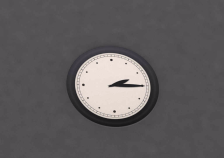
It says 2:15
